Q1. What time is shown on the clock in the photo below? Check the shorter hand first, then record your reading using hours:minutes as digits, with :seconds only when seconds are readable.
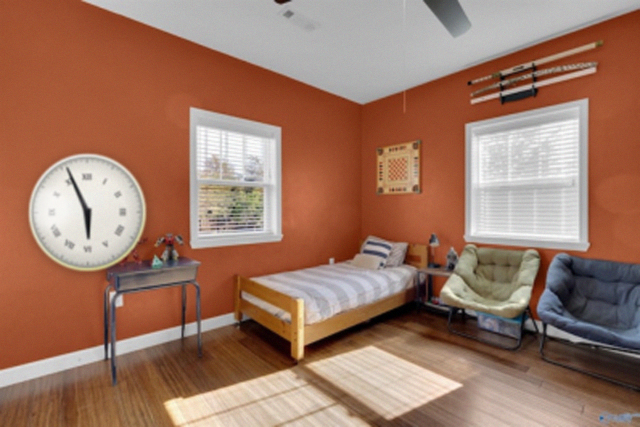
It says 5:56
